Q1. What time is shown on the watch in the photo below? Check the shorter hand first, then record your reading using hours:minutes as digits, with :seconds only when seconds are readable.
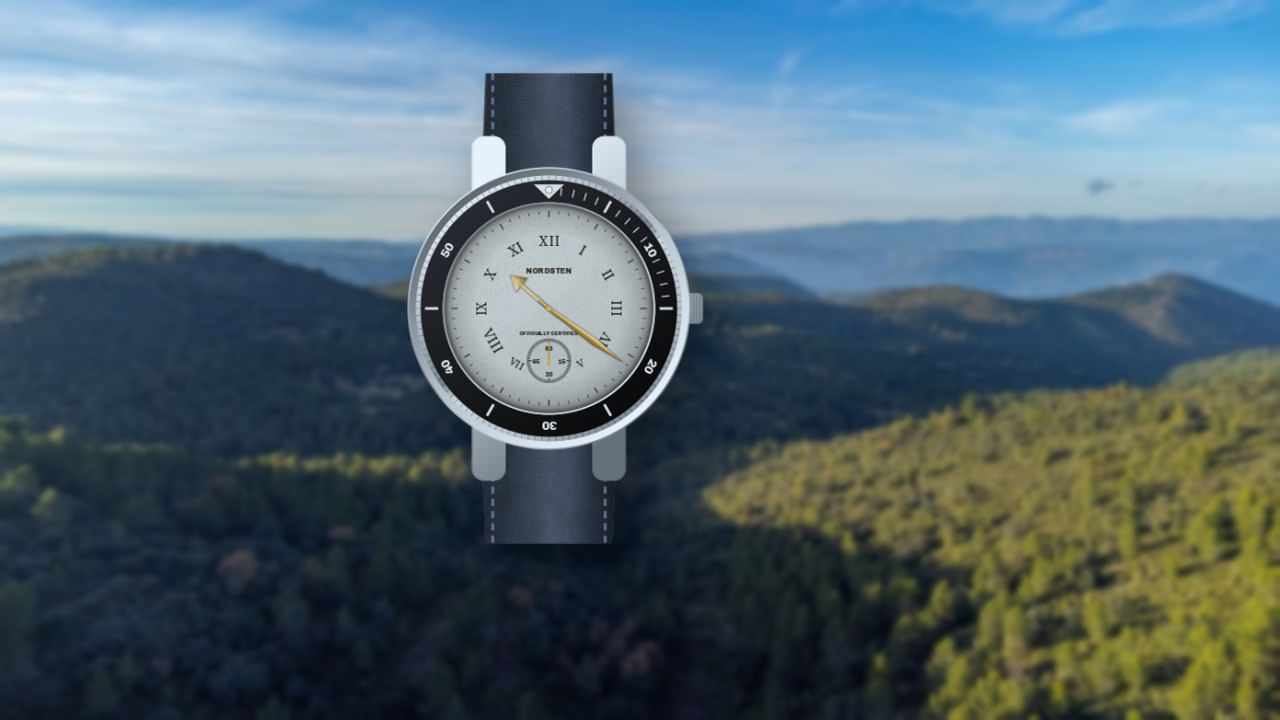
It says 10:21
